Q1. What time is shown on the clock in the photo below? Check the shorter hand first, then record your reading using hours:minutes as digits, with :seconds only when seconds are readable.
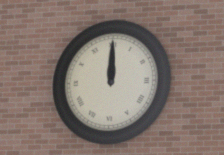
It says 12:00
